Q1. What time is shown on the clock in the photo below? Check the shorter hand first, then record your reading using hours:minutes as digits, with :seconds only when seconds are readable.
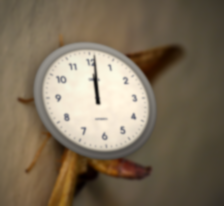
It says 12:01
